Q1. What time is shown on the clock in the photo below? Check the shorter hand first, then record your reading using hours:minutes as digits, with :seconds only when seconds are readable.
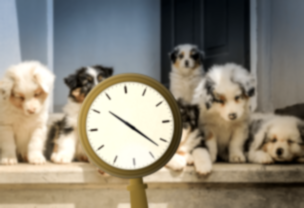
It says 10:22
